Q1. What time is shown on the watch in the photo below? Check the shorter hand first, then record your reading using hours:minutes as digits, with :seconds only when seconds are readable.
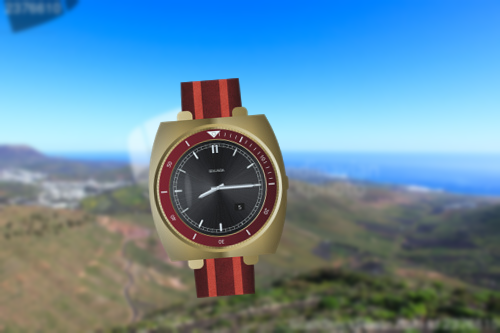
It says 8:15
